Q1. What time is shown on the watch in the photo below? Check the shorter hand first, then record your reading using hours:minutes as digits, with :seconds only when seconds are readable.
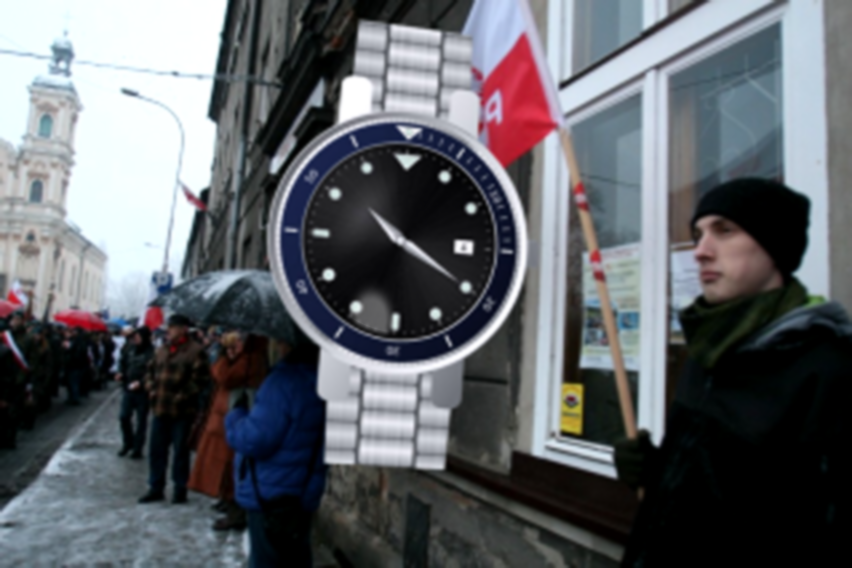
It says 10:20
